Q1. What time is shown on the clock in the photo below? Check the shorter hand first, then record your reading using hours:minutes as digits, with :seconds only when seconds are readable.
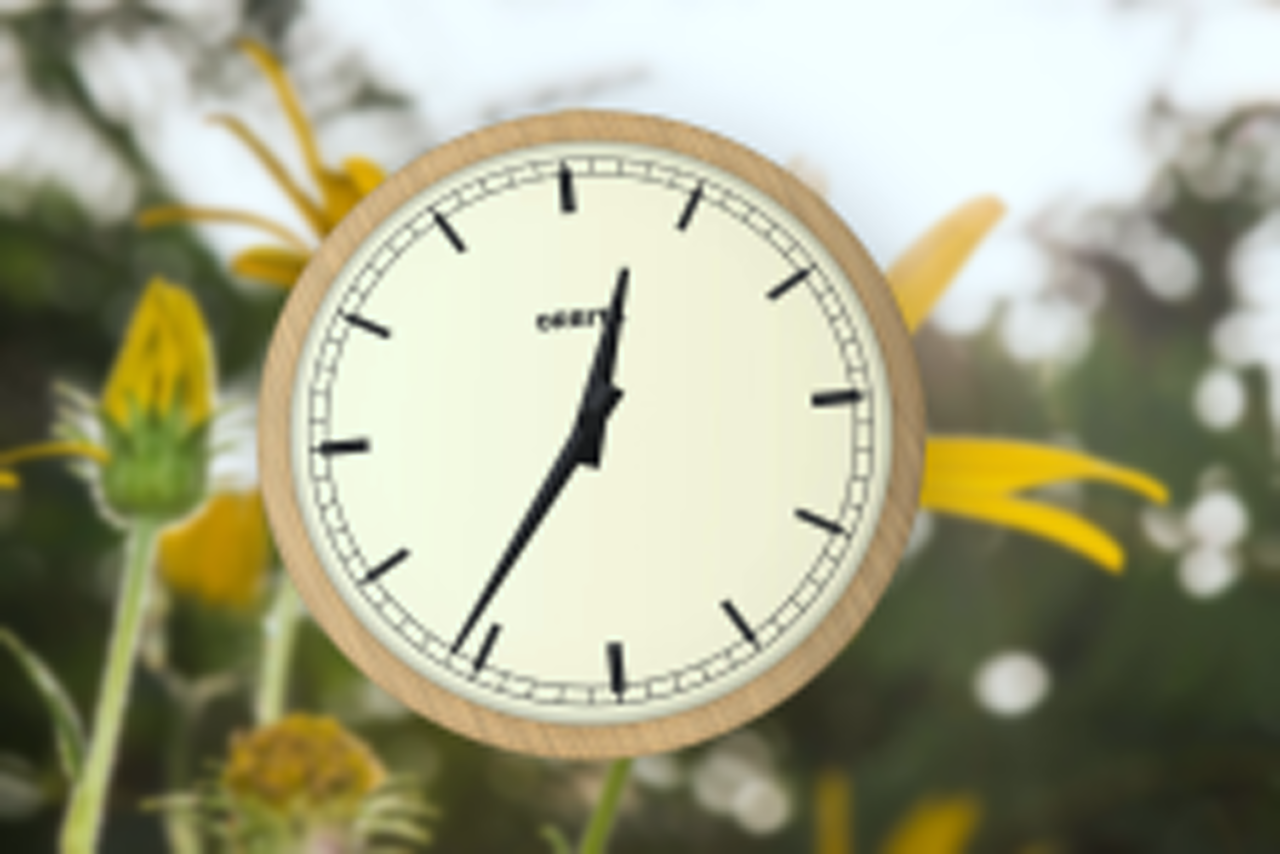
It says 12:36
